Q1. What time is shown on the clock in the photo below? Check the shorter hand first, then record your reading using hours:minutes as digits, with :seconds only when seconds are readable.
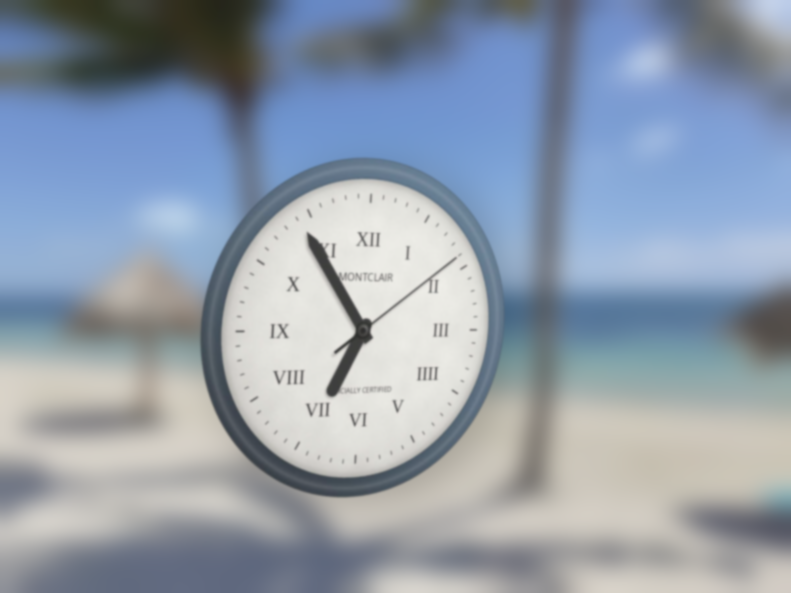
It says 6:54:09
